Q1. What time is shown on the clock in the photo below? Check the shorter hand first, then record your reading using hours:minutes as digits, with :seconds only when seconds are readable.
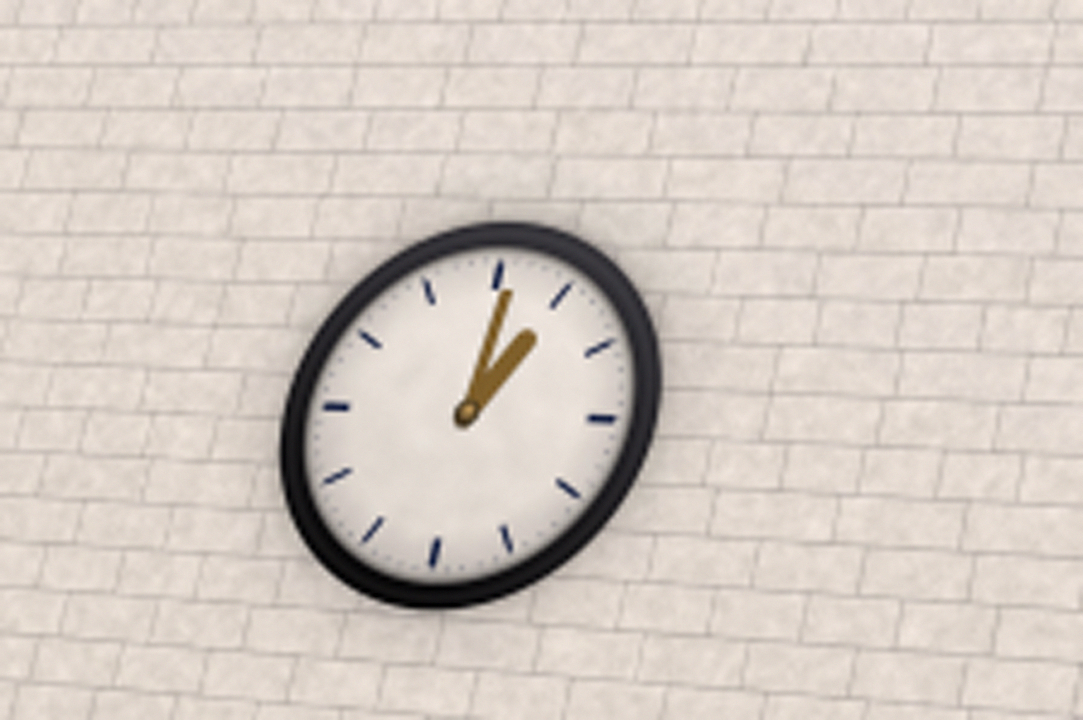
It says 1:01
